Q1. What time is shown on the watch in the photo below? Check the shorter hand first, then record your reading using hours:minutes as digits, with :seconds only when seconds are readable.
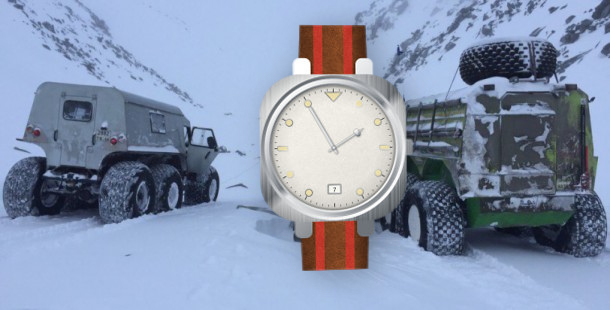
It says 1:55
